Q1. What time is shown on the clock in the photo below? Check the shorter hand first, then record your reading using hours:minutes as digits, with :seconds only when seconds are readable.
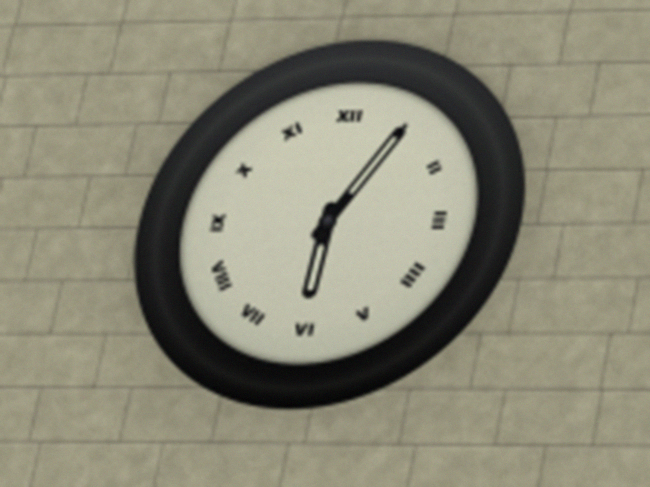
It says 6:05
